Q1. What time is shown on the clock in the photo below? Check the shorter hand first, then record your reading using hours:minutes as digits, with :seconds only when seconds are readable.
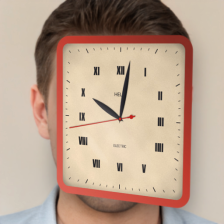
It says 10:01:43
